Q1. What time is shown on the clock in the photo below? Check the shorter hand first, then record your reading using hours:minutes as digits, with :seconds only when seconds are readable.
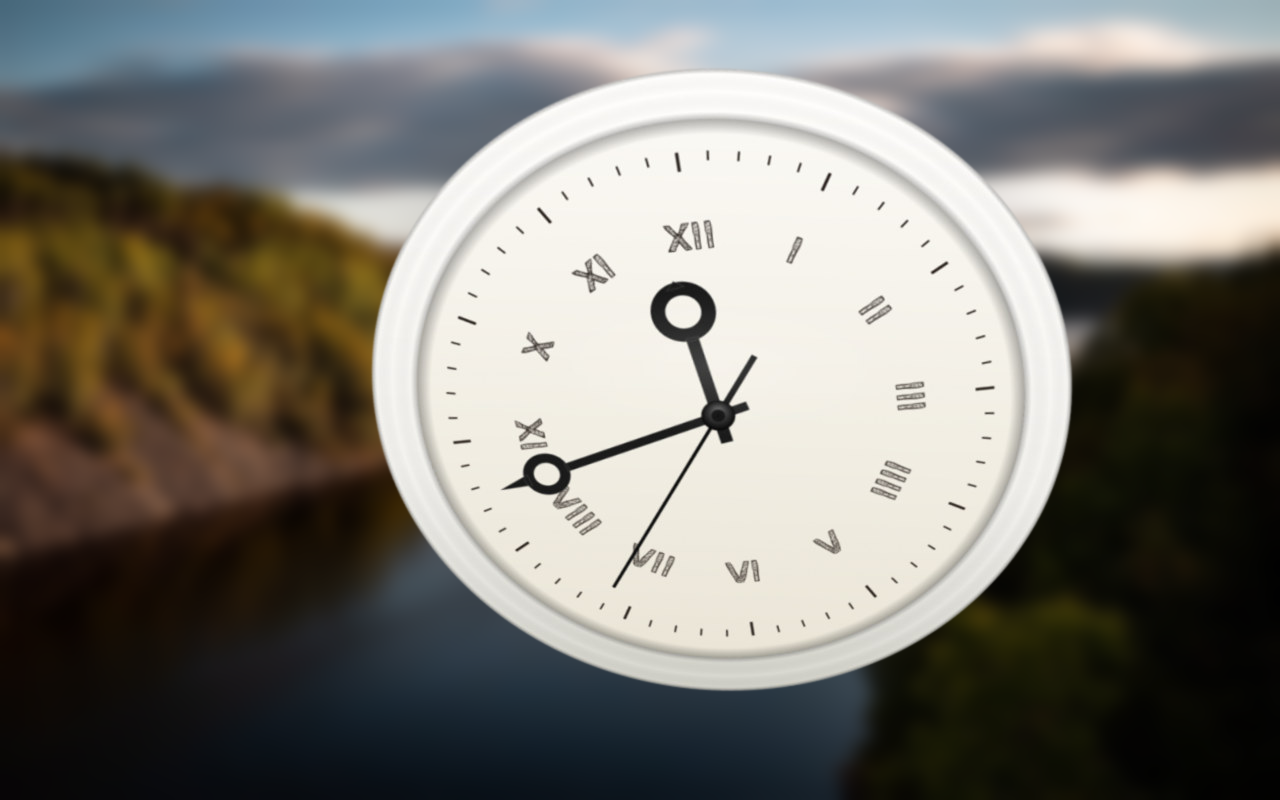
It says 11:42:36
